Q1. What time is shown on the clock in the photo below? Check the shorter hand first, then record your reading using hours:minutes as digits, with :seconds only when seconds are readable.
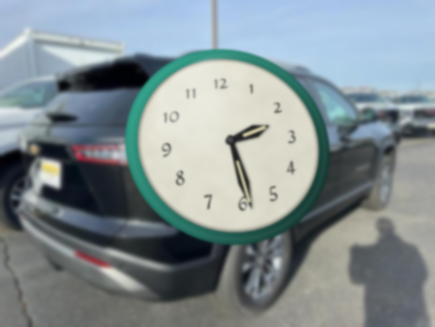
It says 2:29
